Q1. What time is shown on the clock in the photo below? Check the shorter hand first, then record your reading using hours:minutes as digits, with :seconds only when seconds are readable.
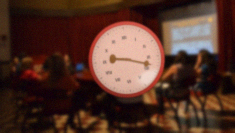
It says 9:18
